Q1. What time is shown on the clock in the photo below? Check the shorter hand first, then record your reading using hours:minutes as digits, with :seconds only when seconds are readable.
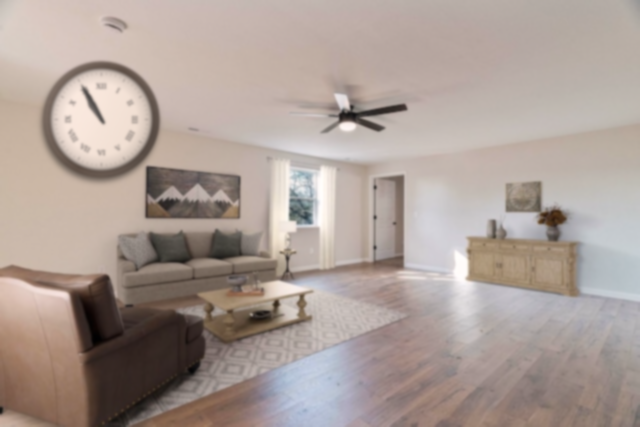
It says 10:55
